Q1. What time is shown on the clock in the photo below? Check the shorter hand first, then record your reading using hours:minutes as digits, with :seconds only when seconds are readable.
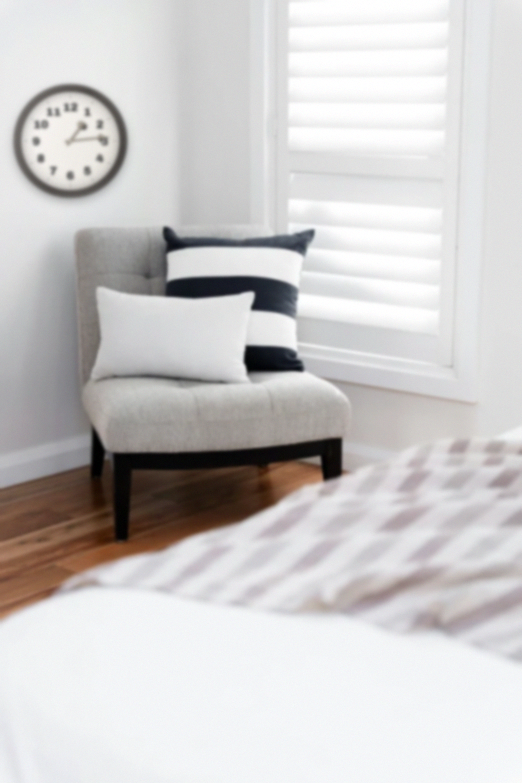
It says 1:14
